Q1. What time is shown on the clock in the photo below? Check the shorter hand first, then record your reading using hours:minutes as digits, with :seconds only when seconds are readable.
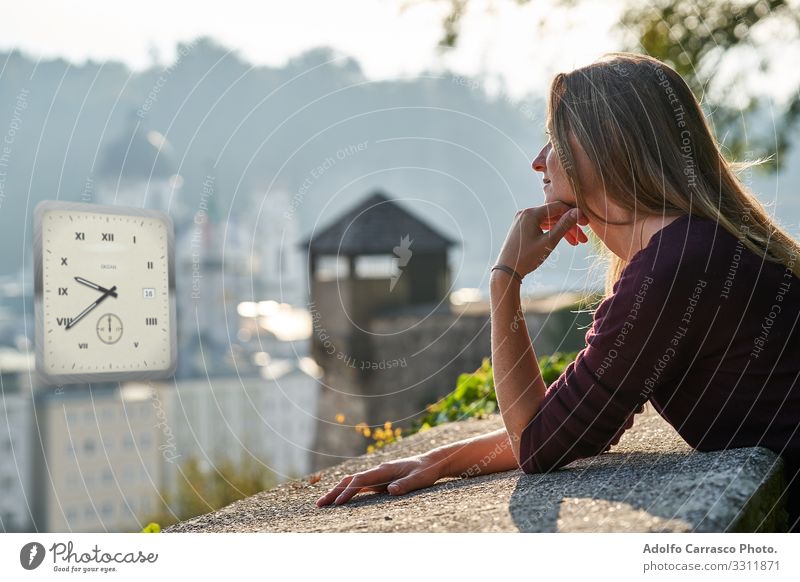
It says 9:39
